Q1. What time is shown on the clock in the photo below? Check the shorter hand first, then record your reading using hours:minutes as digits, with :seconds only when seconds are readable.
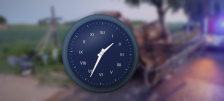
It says 1:34
